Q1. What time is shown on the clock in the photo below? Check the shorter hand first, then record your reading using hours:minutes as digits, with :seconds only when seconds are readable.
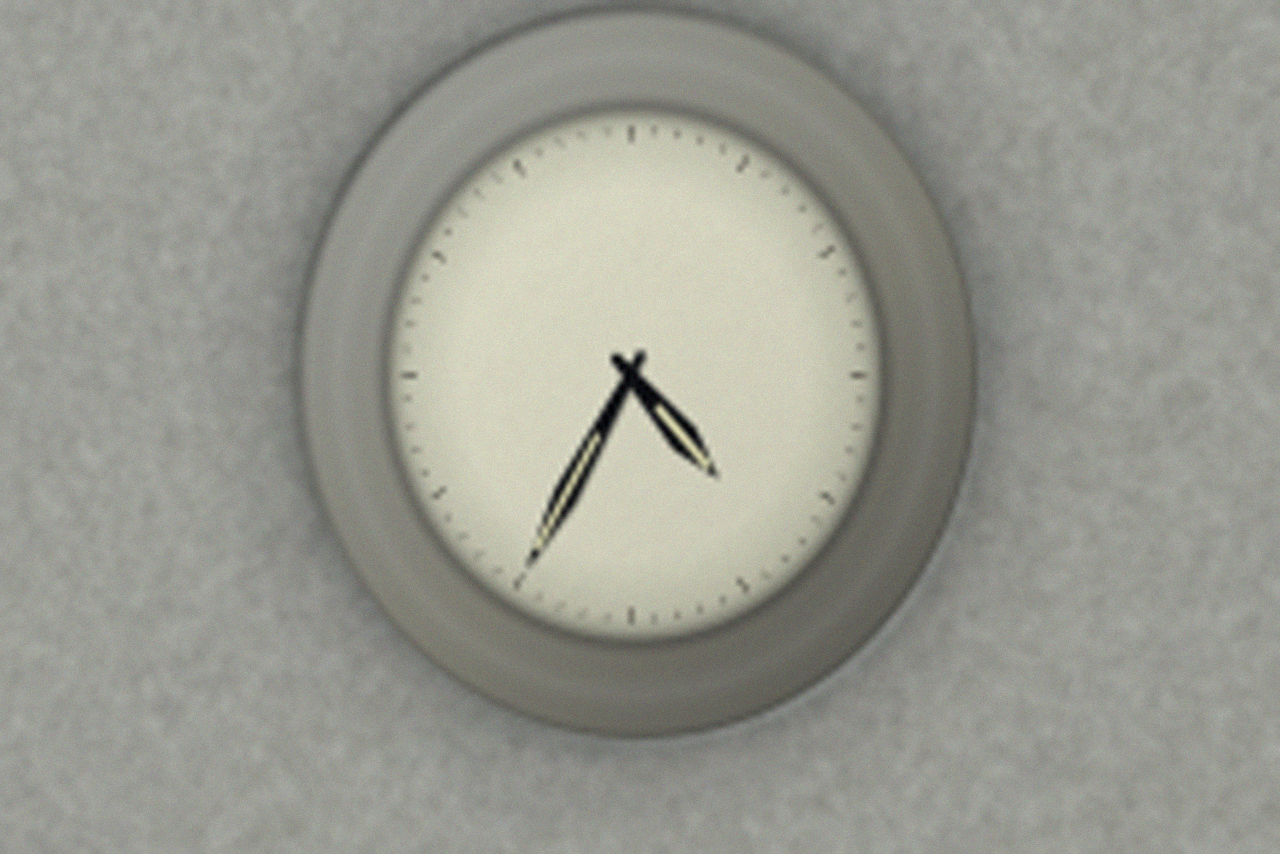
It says 4:35
